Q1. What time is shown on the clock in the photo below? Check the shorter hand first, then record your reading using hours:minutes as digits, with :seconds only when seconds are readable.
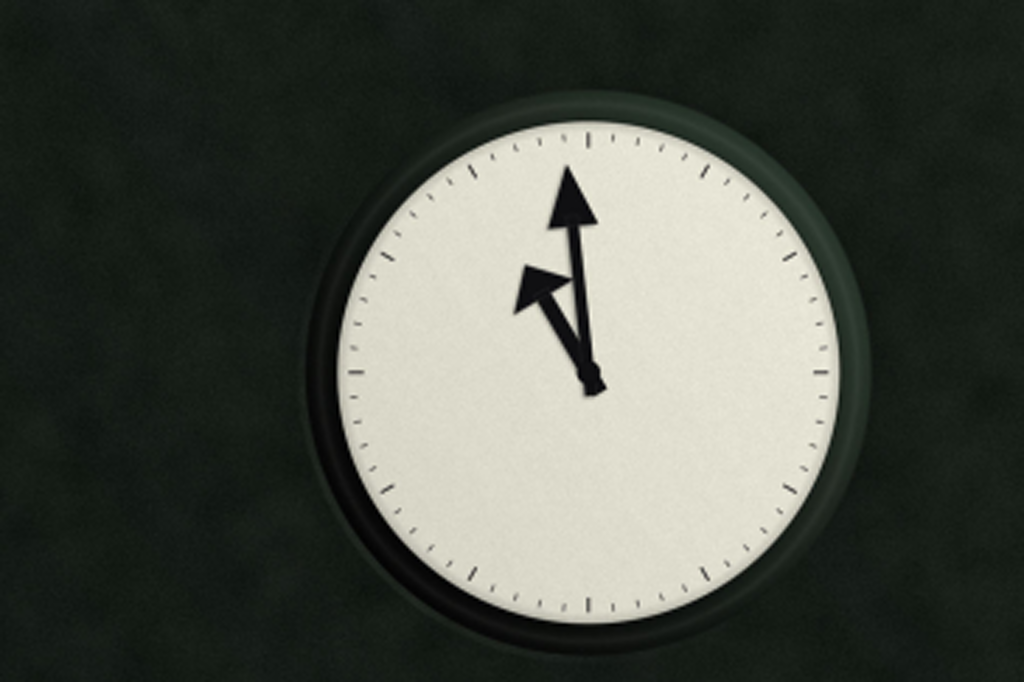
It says 10:59
